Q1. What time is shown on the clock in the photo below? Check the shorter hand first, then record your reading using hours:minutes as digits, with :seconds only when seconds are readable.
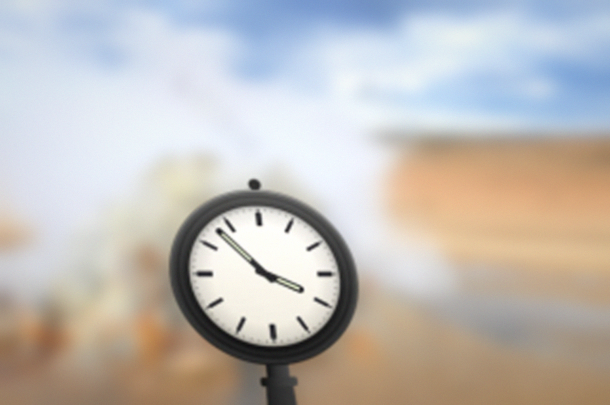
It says 3:53
